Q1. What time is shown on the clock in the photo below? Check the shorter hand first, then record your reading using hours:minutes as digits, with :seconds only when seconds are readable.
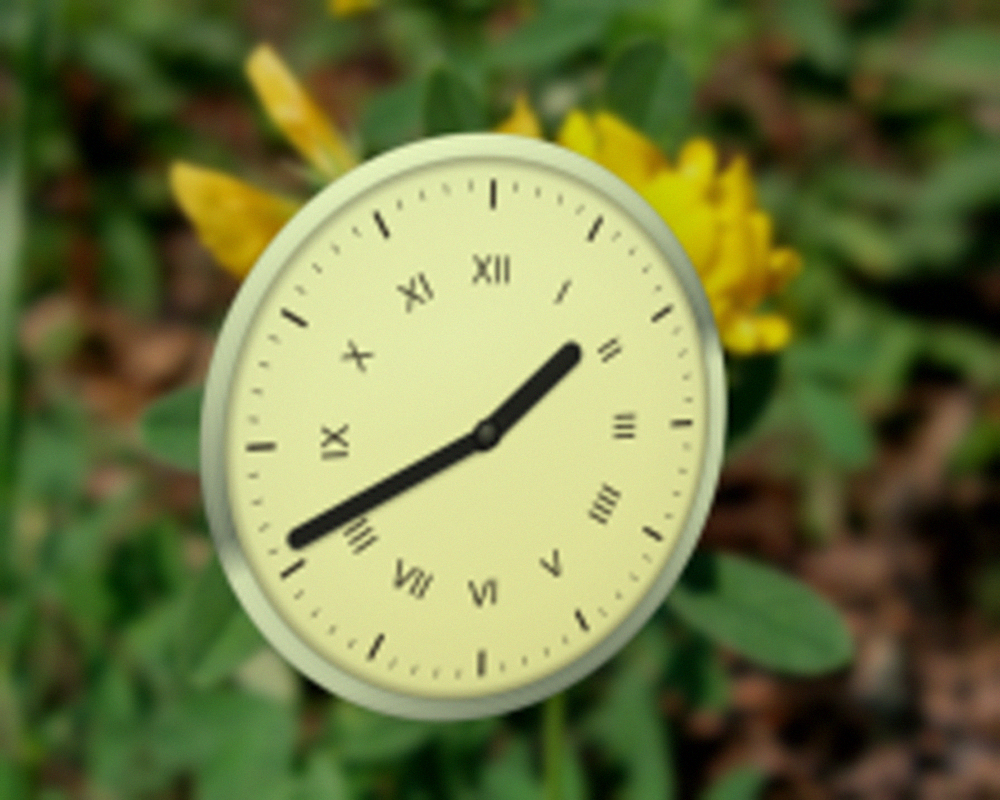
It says 1:41
